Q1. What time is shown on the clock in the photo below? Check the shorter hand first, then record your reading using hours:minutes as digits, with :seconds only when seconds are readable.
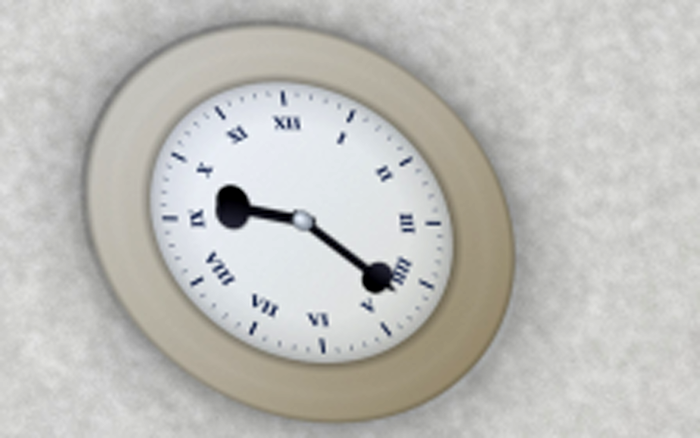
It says 9:22
